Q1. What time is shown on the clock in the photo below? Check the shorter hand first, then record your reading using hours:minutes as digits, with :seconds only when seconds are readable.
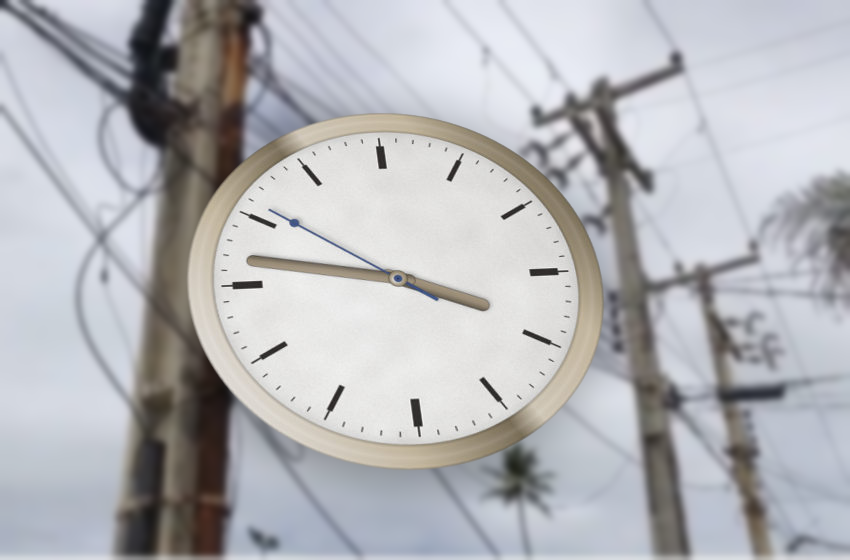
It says 3:46:51
